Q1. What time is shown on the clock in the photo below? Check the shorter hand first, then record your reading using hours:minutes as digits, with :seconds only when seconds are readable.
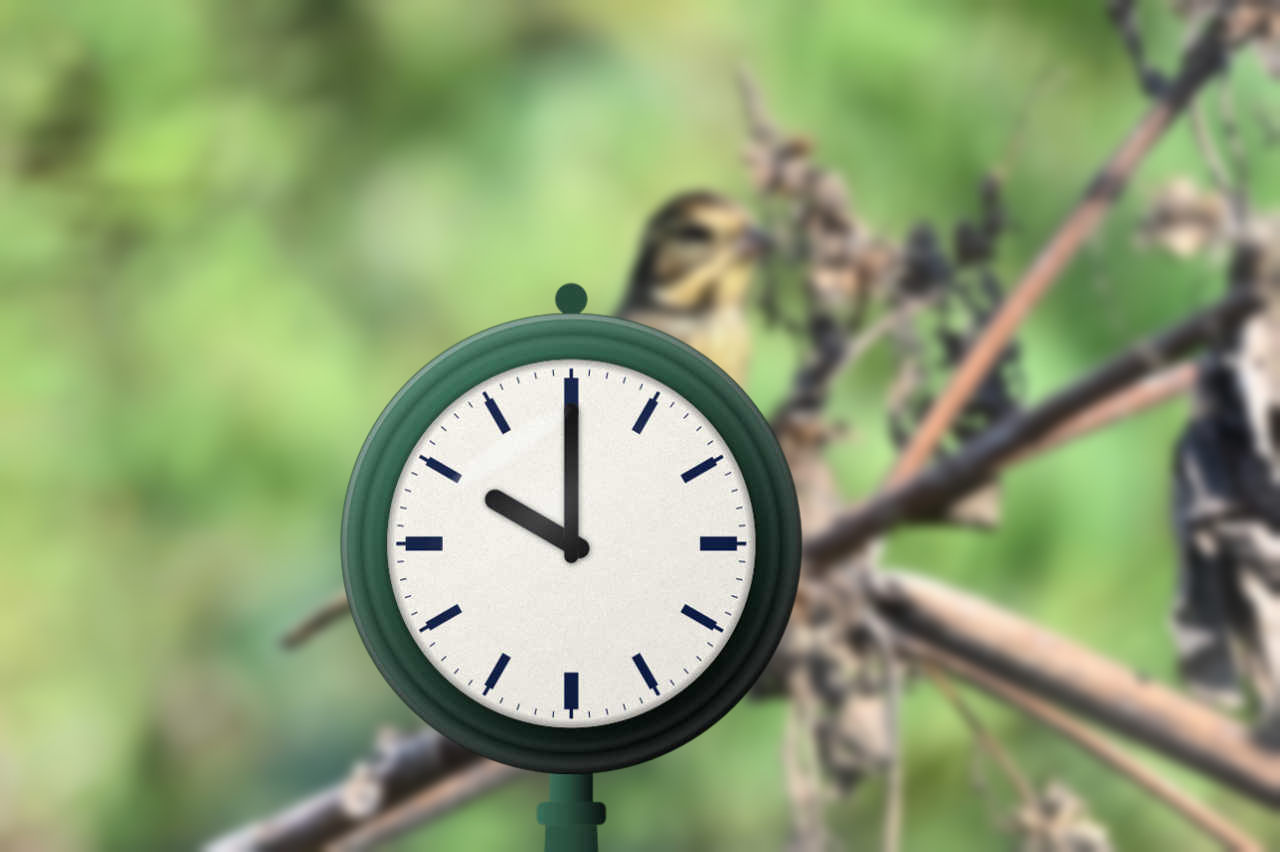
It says 10:00
